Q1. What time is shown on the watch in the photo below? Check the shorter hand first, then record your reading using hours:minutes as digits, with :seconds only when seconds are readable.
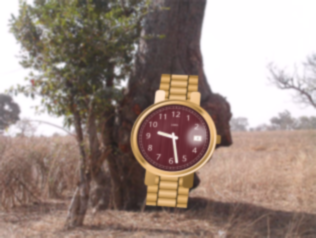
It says 9:28
